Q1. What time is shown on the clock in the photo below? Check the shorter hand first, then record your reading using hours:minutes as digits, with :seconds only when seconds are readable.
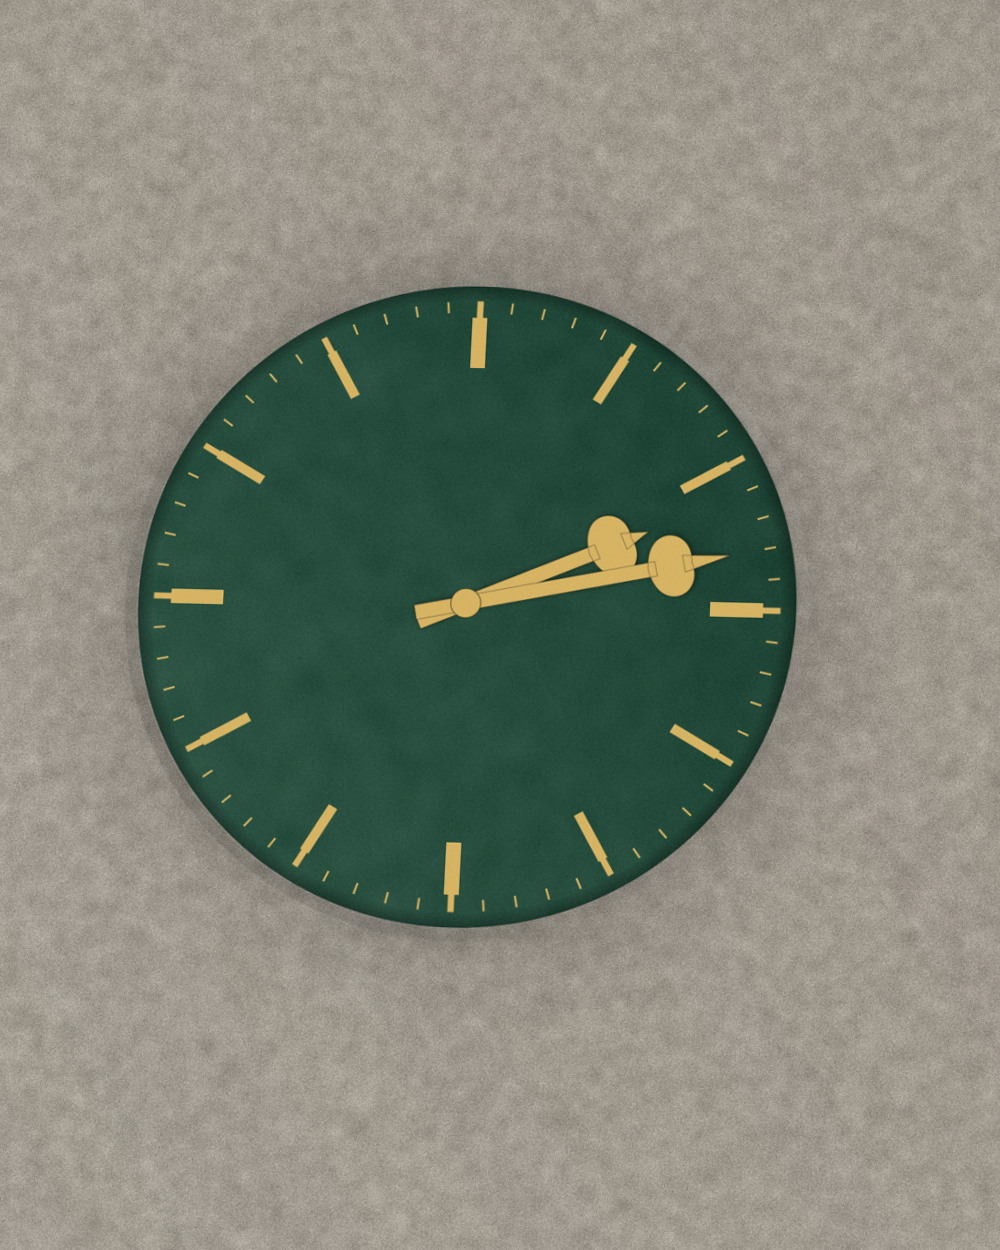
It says 2:13
